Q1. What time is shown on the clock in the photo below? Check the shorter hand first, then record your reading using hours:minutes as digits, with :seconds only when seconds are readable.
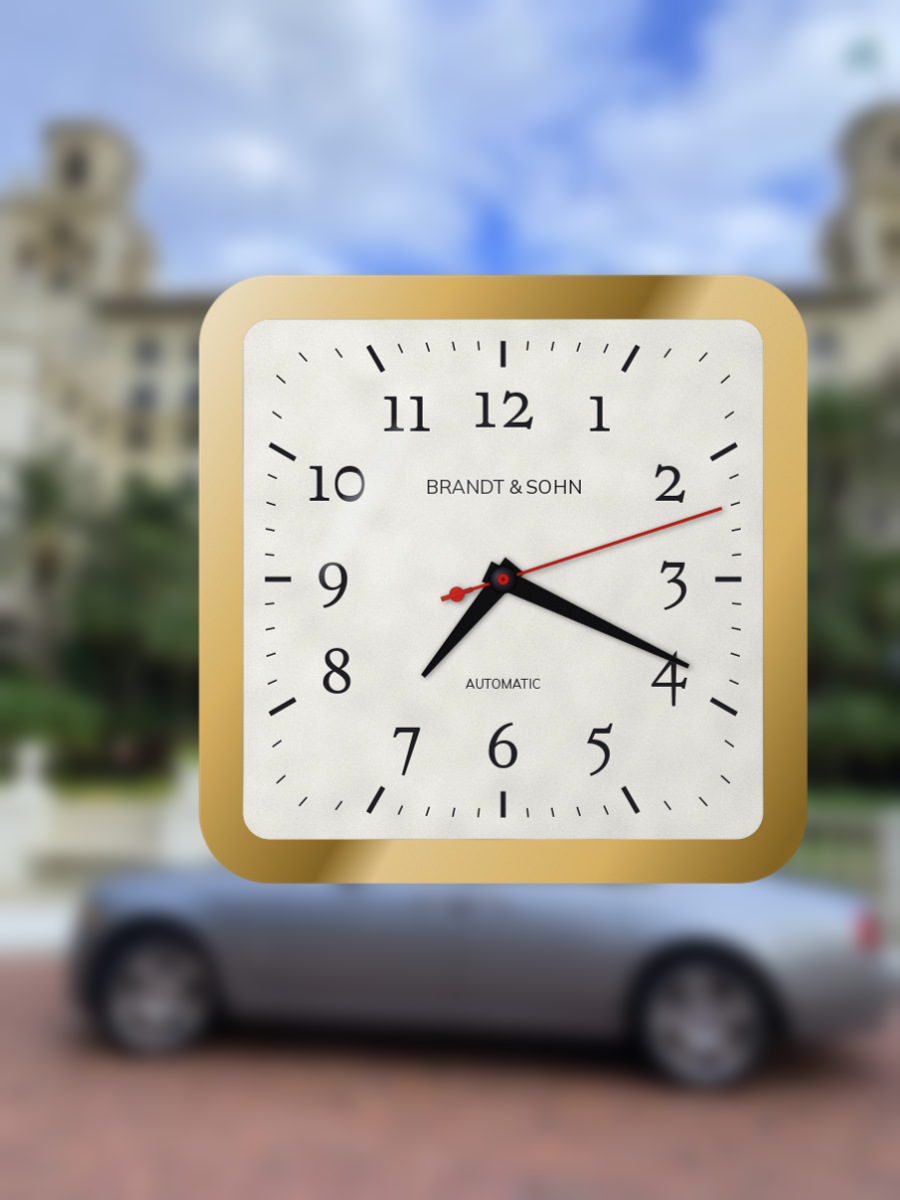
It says 7:19:12
